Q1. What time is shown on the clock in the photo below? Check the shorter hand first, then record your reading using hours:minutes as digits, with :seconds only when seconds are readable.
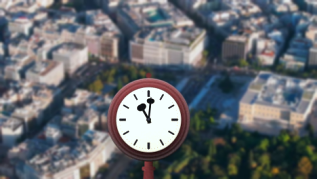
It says 11:01
